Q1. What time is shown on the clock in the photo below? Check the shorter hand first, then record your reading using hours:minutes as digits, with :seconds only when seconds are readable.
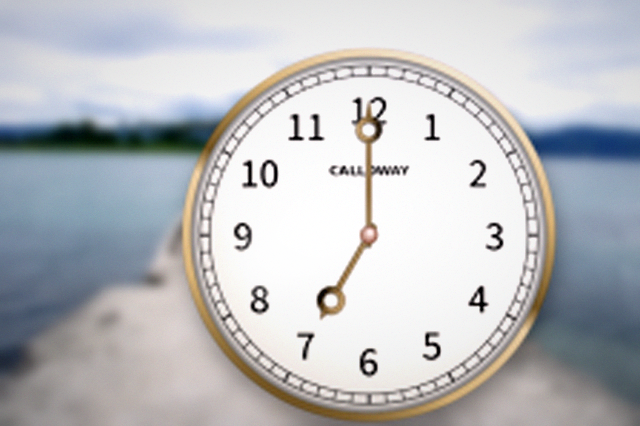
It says 7:00
